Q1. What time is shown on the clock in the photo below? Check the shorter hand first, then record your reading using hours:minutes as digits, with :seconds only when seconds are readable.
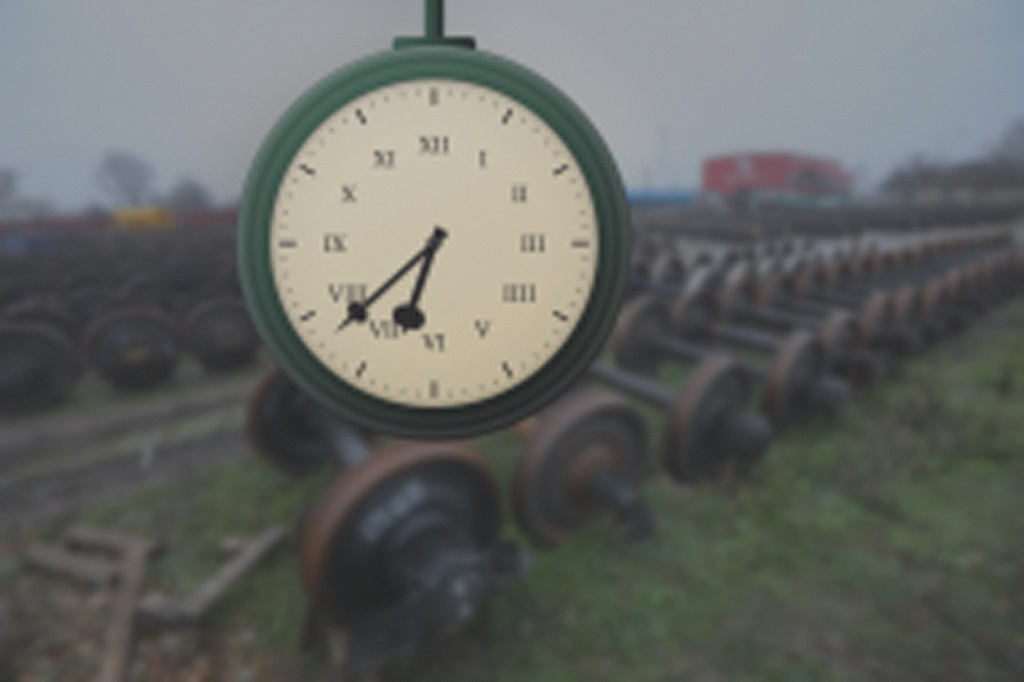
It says 6:38
